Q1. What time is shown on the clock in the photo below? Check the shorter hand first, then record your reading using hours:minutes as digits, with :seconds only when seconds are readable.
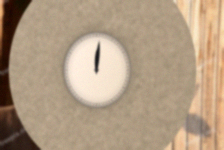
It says 12:01
